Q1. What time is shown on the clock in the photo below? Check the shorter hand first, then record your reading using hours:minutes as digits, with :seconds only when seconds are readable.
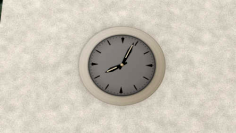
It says 8:04
